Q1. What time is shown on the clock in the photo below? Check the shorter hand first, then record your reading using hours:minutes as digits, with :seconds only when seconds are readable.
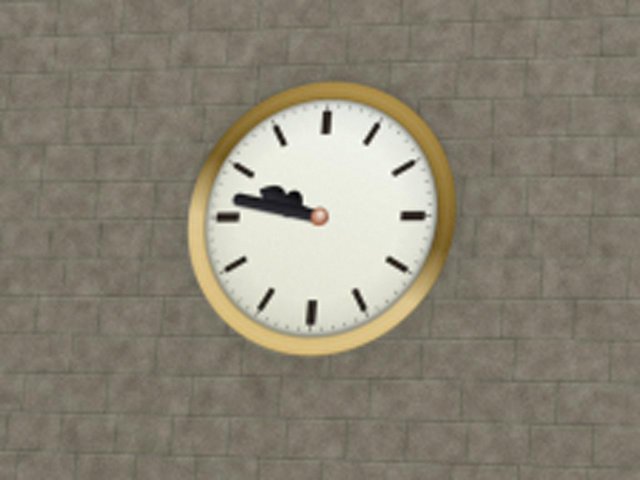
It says 9:47
